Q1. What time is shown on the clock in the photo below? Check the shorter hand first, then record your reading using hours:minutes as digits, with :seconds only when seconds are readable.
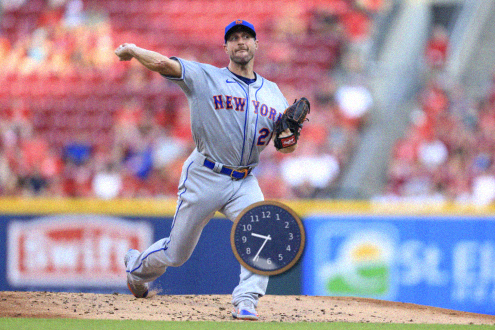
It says 9:36
